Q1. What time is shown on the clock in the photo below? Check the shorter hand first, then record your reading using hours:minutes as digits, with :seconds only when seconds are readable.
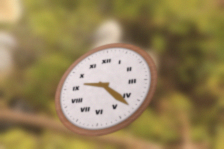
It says 9:22
